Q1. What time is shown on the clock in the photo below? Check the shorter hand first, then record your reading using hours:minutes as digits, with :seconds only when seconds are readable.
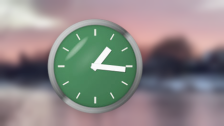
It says 1:16
